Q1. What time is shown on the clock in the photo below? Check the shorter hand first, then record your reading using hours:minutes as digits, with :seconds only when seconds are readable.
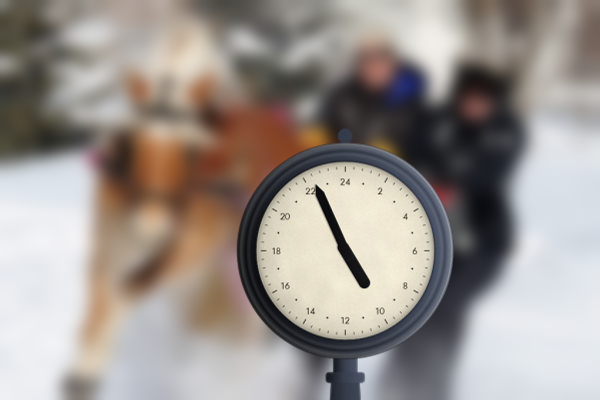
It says 9:56
